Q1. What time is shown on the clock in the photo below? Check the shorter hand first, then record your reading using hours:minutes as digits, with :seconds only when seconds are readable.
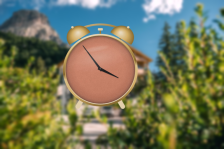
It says 3:54
